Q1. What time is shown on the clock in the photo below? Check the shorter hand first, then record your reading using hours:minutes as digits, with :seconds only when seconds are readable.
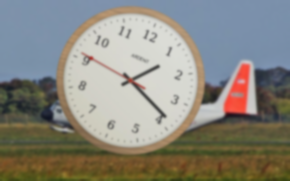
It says 1:18:46
